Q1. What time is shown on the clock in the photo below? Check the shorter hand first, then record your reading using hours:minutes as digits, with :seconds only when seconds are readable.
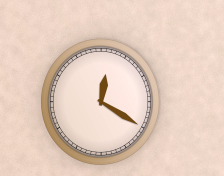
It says 12:20
